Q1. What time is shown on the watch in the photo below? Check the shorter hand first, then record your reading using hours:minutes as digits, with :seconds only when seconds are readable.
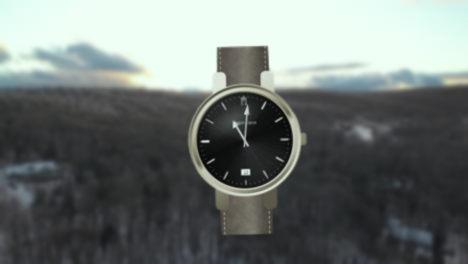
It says 11:01
